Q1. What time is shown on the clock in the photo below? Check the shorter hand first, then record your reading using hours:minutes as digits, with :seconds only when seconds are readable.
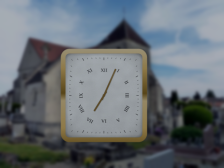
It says 7:04
